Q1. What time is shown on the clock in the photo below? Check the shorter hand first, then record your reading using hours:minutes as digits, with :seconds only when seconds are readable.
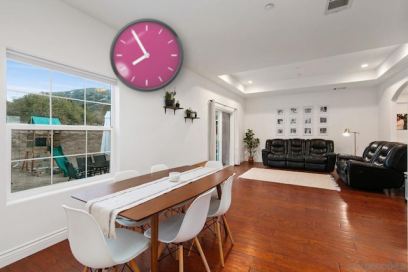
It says 7:55
